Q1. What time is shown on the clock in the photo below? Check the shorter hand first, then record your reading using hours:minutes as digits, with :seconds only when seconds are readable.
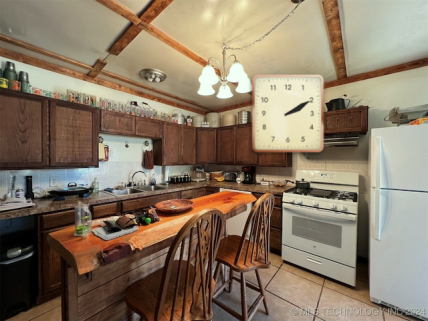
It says 2:10
